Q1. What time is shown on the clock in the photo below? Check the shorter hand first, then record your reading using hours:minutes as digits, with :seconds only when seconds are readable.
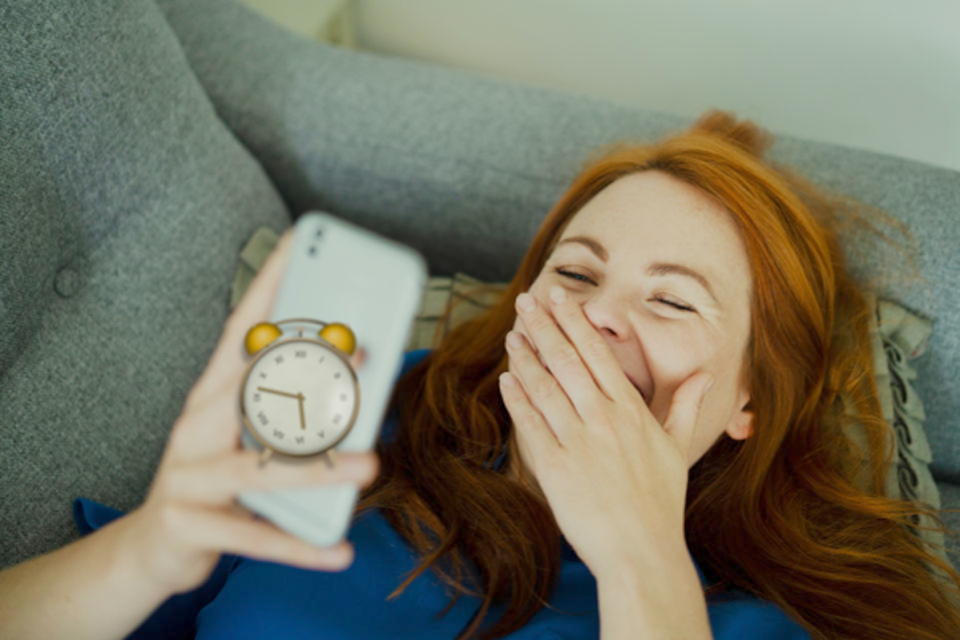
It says 5:47
